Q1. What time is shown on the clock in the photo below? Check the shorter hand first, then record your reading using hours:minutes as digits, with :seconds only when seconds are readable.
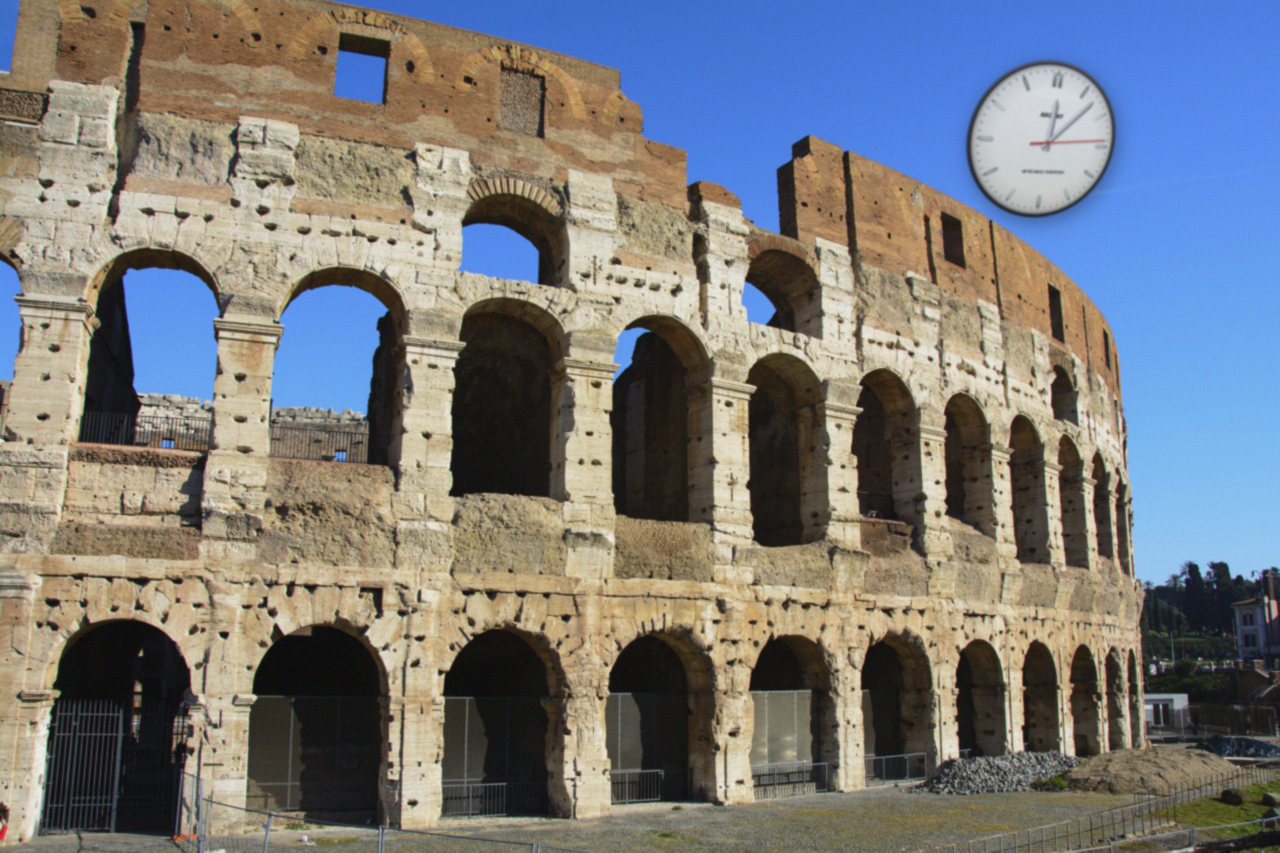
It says 12:07:14
